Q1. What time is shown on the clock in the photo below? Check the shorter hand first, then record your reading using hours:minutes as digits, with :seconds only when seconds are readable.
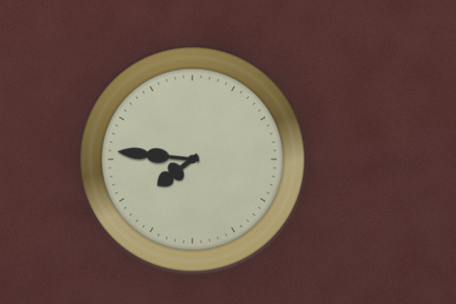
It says 7:46
